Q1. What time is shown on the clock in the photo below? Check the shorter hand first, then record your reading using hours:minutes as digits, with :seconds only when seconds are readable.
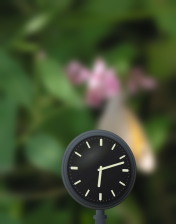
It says 6:12
